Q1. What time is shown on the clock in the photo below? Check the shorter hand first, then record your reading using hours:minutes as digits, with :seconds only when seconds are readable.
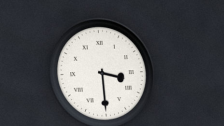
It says 3:30
